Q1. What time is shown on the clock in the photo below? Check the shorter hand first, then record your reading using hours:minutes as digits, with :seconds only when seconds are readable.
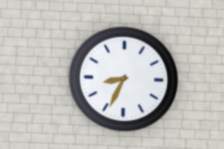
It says 8:34
